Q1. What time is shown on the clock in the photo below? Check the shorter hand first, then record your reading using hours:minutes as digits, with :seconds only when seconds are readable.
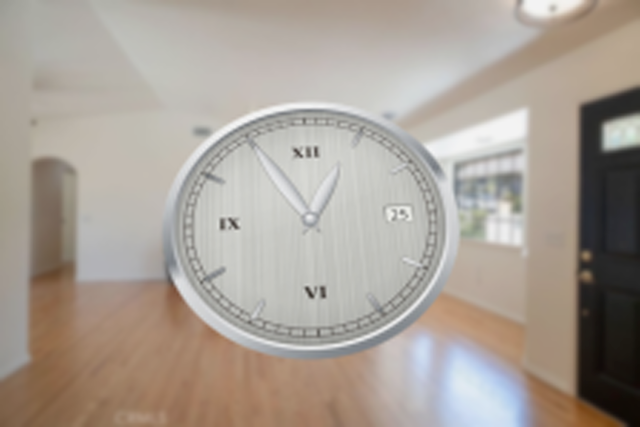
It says 12:55
